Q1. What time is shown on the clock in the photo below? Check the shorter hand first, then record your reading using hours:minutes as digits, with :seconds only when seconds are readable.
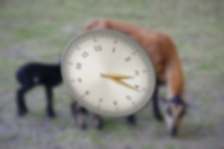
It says 3:21
